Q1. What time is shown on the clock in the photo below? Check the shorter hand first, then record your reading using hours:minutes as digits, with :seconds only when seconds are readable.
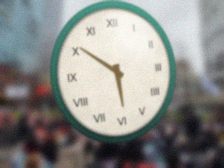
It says 5:51
